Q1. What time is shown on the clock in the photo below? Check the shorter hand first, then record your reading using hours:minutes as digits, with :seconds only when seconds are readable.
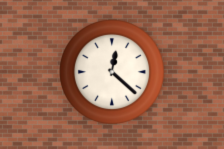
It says 12:22
